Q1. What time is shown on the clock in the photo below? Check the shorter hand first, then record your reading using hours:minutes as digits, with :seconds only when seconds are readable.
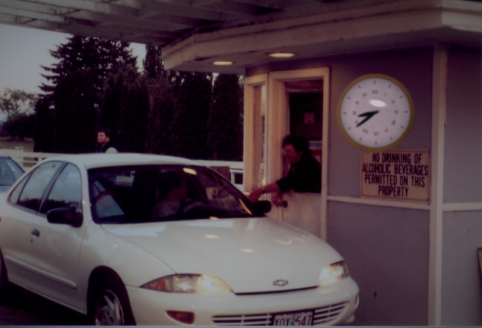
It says 8:39
